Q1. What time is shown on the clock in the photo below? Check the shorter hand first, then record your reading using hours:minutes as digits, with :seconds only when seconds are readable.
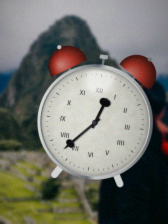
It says 12:37
